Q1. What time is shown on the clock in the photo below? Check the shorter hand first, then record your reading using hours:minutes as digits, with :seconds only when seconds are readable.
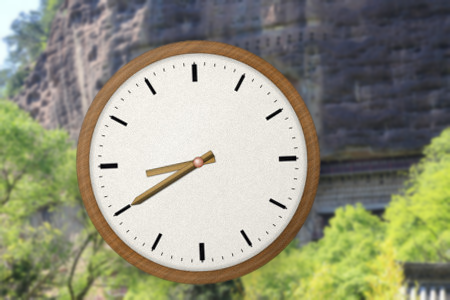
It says 8:40
